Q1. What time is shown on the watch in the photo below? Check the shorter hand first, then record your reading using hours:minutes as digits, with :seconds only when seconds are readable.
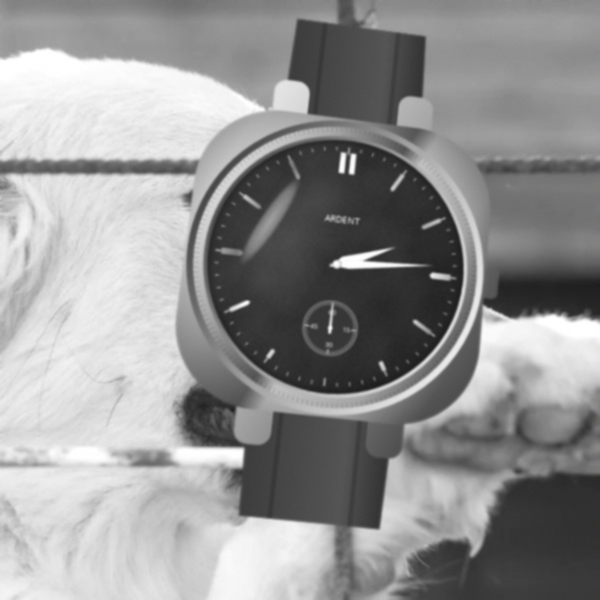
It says 2:14
